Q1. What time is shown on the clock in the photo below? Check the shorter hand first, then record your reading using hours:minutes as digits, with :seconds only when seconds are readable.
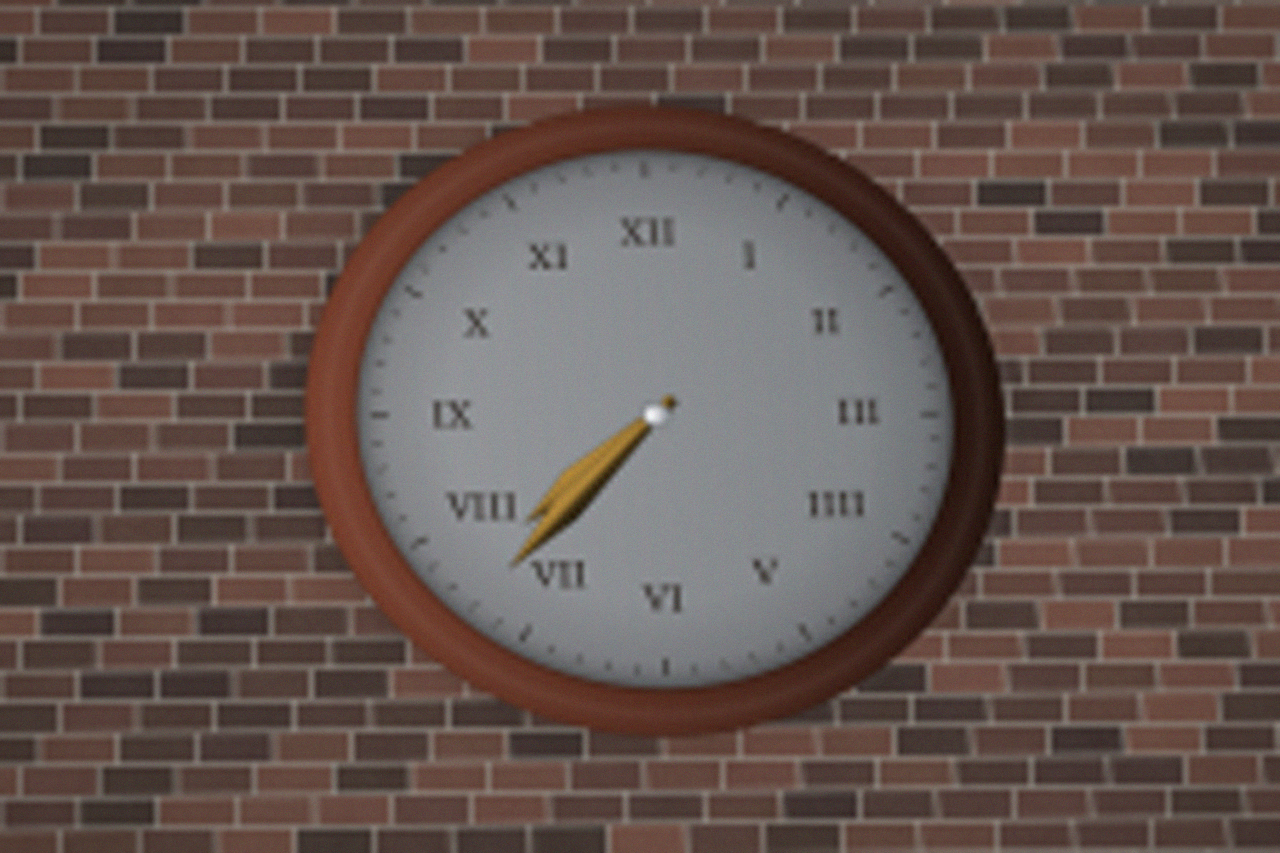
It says 7:37
